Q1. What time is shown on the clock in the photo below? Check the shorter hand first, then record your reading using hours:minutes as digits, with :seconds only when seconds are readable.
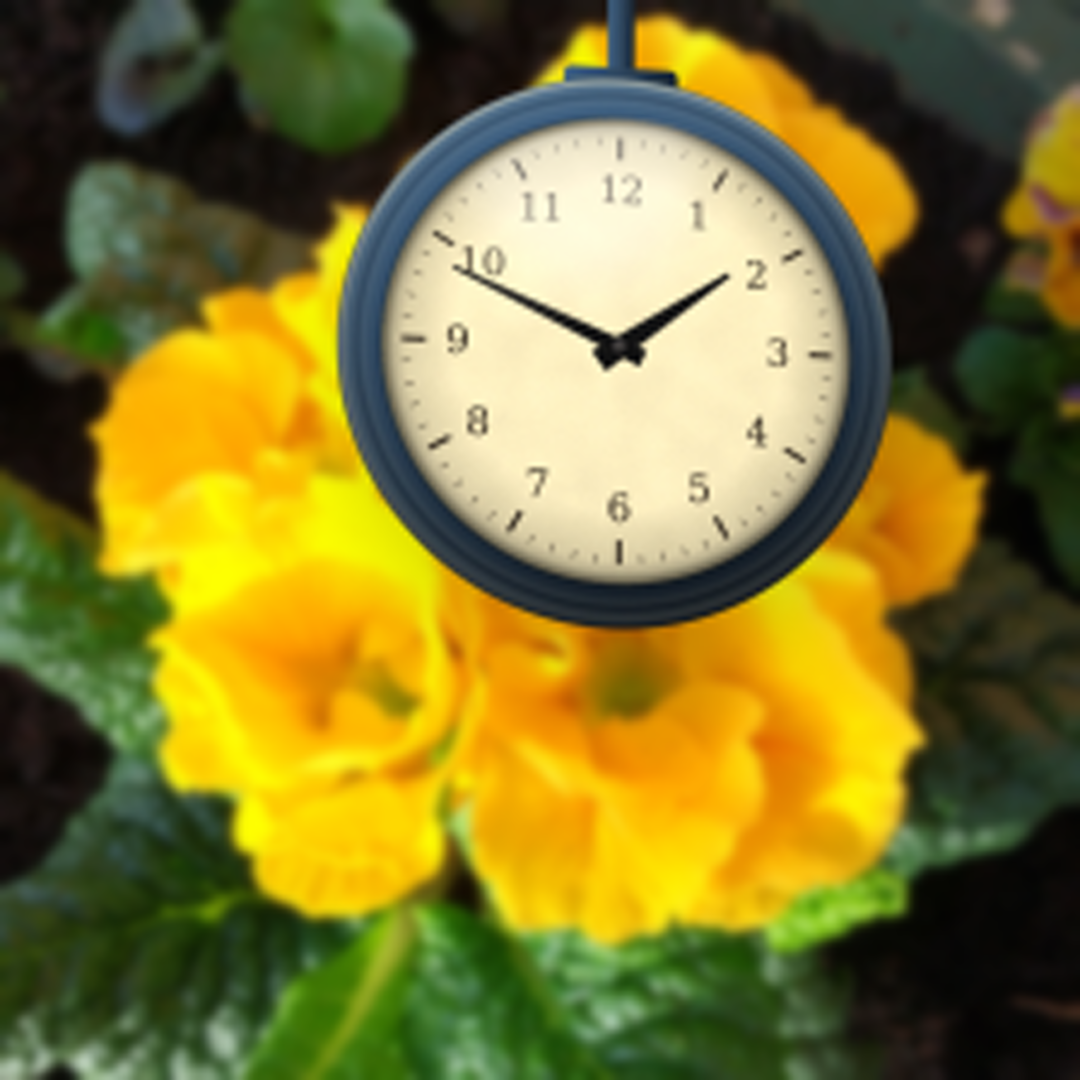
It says 1:49
